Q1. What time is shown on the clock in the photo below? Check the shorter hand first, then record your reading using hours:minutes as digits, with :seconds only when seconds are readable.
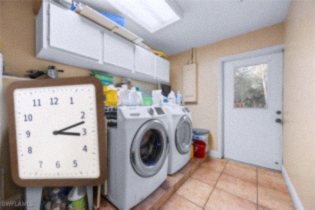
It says 3:12
